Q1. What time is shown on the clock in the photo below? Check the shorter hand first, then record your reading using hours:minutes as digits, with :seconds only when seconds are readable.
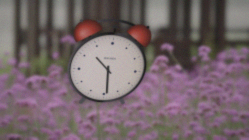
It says 10:29
